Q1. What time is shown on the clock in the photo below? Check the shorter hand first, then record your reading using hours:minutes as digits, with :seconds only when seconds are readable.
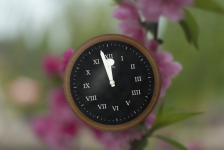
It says 11:58
